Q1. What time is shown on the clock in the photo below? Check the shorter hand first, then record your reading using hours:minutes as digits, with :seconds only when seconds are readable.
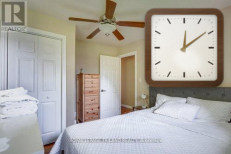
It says 12:09
